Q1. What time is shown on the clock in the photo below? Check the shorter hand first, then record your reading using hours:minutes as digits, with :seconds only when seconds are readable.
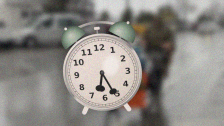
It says 6:26
